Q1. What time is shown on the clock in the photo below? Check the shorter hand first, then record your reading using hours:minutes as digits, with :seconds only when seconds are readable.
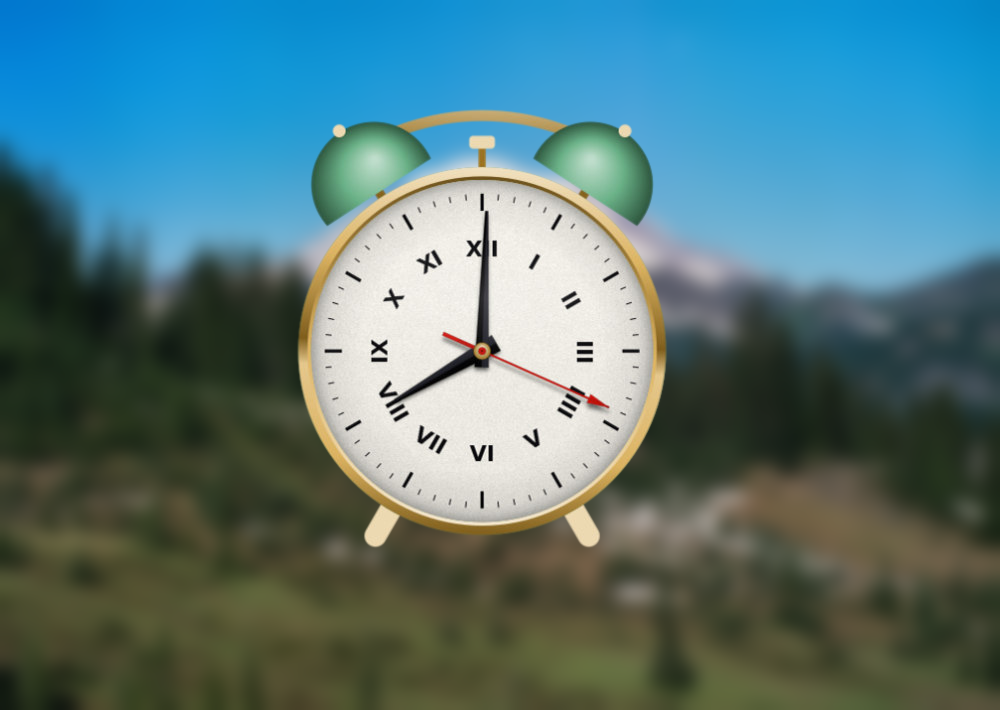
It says 8:00:19
